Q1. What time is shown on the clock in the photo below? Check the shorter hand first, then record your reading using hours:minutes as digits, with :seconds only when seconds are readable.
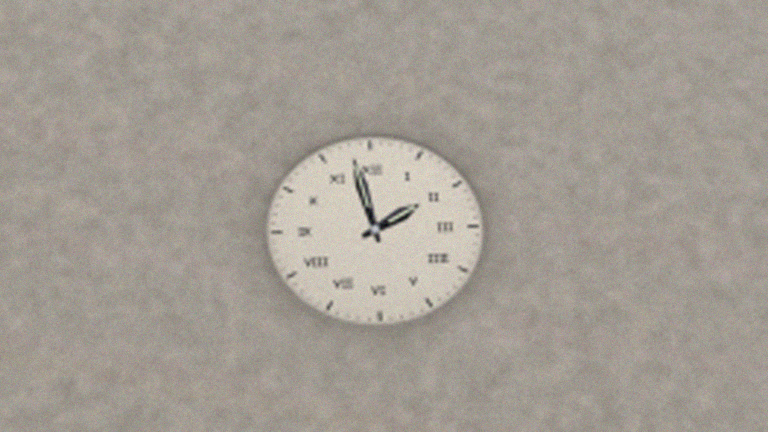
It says 1:58
